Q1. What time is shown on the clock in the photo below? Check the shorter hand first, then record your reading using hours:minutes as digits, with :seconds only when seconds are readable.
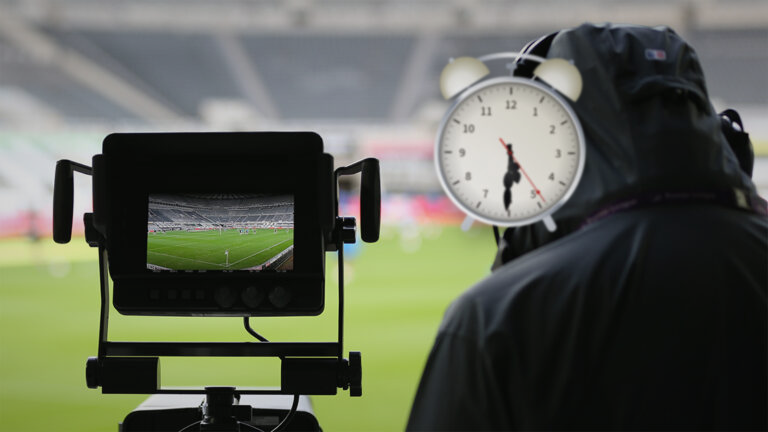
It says 5:30:24
